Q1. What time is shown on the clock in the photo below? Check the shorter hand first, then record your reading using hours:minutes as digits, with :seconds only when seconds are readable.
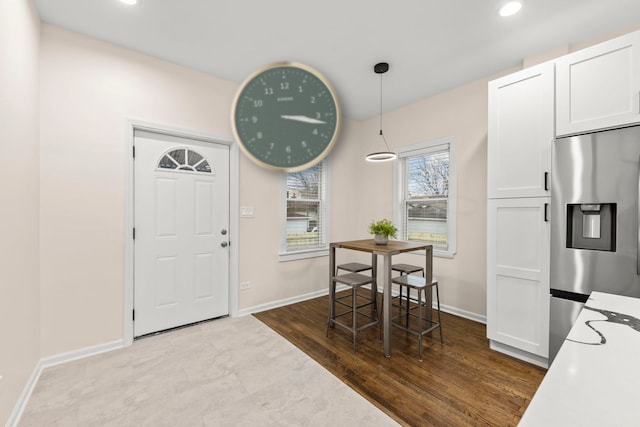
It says 3:17
